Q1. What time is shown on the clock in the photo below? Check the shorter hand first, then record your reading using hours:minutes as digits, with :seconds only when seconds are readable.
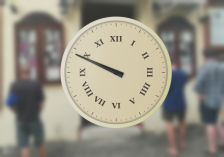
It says 9:49
